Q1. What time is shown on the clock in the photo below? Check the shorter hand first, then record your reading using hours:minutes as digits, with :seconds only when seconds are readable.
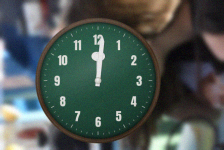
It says 12:01
